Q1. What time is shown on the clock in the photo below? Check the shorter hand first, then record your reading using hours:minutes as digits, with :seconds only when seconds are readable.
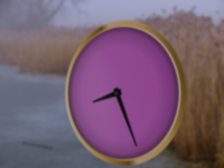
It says 8:26
